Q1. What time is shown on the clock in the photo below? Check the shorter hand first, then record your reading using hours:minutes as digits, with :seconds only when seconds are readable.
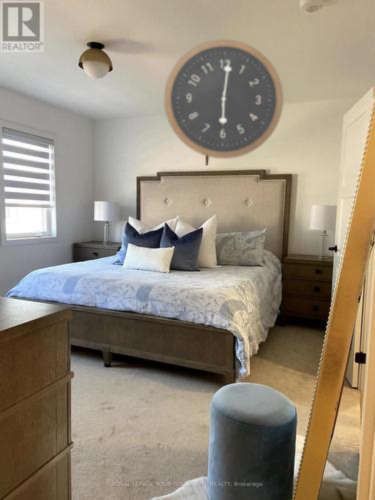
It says 6:01
